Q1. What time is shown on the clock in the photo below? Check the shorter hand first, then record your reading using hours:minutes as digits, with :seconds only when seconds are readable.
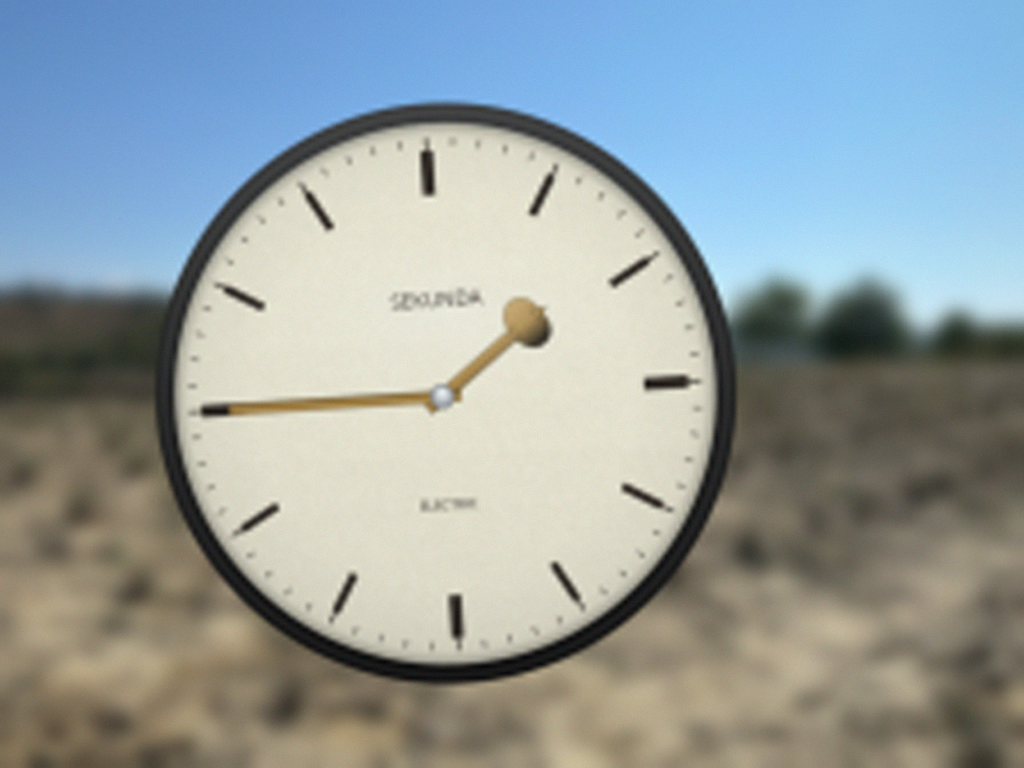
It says 1:45
